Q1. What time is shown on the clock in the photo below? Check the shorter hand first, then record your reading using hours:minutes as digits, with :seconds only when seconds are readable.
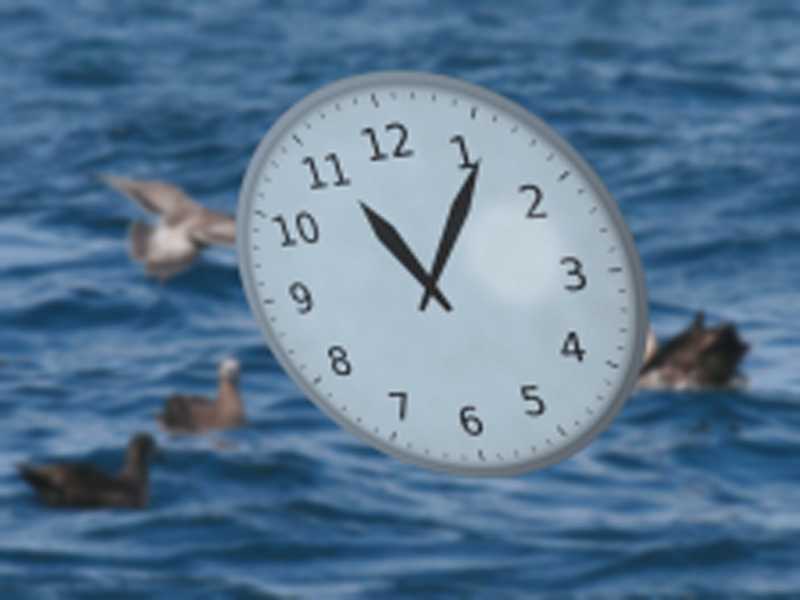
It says 11:06
